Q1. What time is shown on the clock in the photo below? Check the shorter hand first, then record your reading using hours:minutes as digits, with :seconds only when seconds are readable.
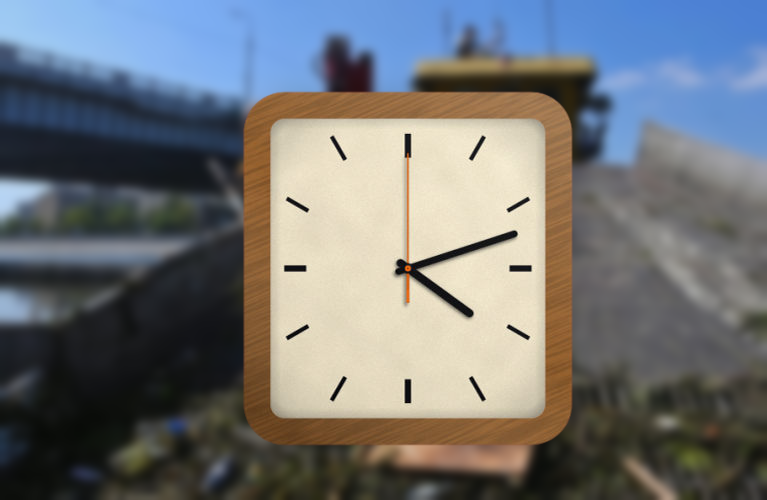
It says 4:12:00
